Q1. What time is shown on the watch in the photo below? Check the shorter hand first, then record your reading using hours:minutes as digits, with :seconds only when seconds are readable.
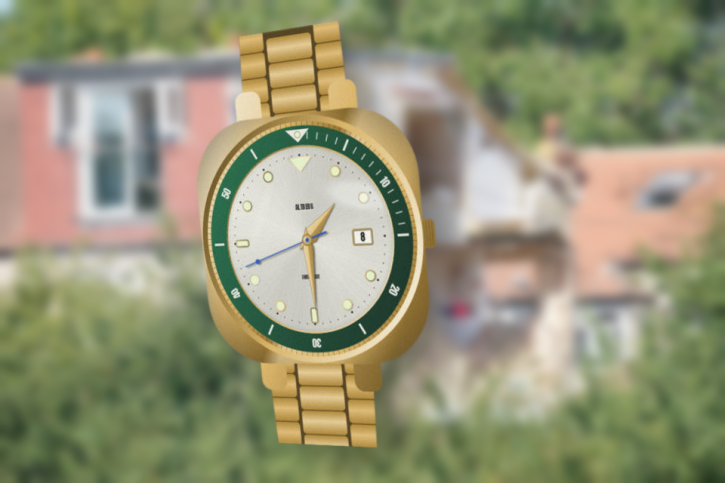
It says 1:29:42
